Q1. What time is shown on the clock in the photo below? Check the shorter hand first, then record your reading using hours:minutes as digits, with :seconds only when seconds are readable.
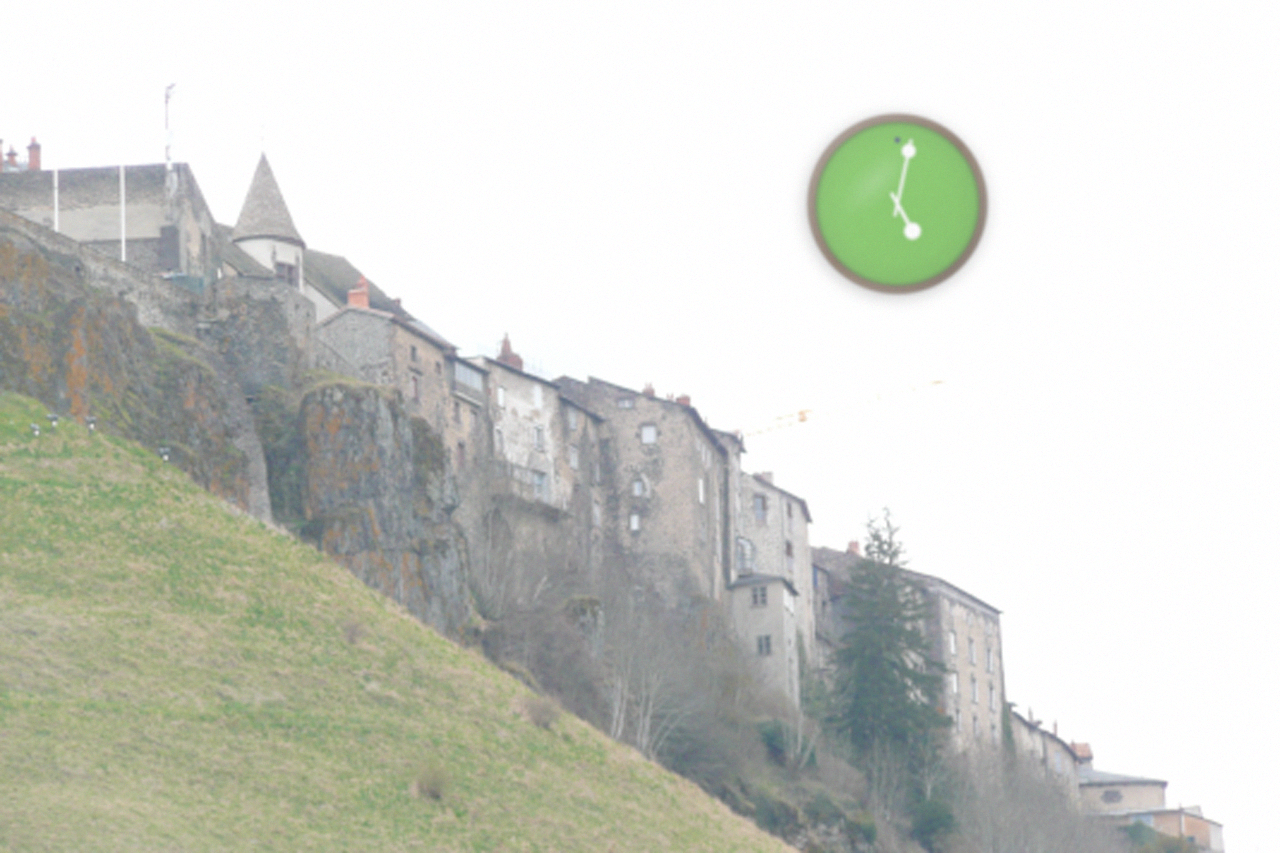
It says 5:02
